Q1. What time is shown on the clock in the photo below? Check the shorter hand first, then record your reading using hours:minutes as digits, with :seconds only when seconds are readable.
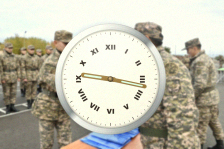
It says 9:17
